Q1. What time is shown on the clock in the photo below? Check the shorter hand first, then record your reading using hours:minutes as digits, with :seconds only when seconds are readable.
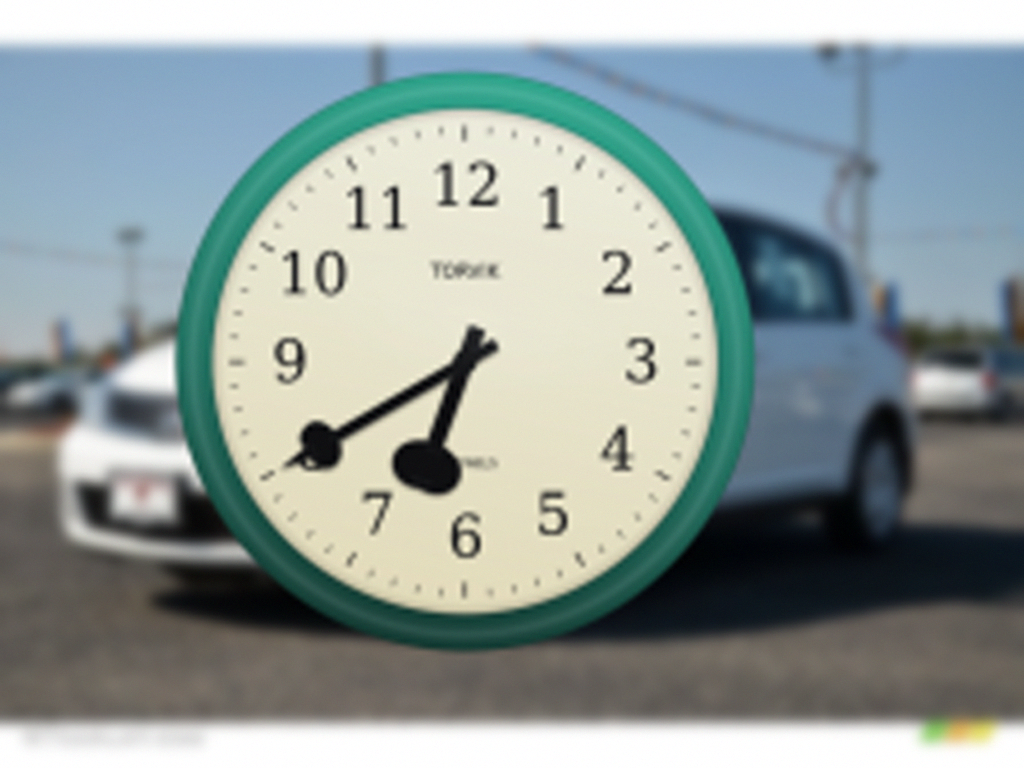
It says 6:40
